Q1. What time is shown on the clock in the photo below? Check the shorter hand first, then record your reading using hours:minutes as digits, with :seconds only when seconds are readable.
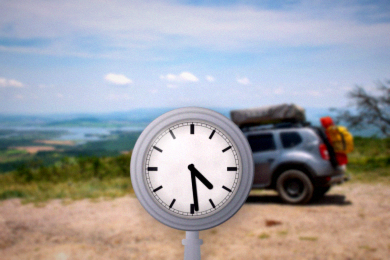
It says 4:29
